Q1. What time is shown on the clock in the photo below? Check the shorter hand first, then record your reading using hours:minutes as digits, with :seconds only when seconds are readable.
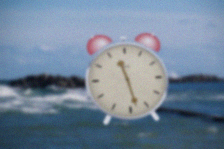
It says 11:28
